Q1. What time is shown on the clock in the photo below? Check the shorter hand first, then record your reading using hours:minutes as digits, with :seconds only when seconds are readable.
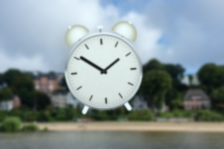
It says 1:51
